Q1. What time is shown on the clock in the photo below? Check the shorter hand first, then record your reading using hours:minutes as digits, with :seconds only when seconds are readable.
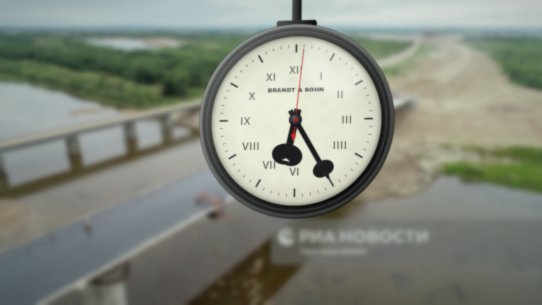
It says 6:25:01
